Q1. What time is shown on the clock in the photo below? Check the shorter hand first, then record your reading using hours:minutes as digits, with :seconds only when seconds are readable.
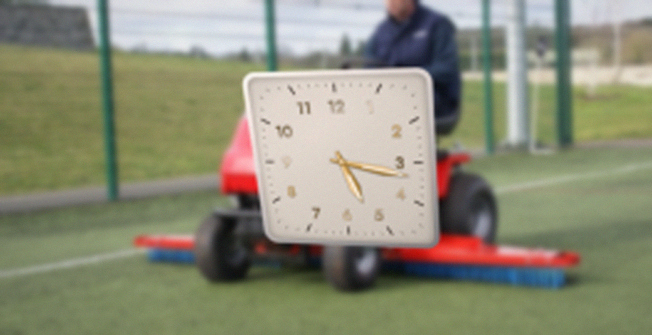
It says 5:17
